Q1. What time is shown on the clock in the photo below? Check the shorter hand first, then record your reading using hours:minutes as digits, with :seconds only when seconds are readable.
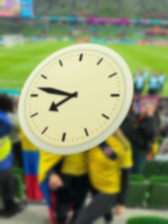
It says 7:47
